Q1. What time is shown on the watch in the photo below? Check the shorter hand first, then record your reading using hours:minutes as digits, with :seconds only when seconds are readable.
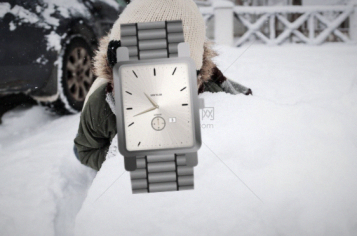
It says 10:42
